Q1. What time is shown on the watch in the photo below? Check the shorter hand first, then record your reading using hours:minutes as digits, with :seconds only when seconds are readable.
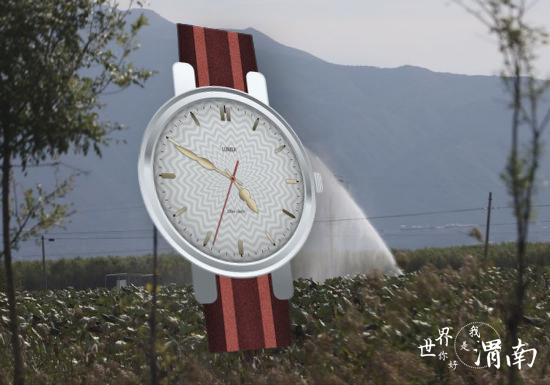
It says 4:49:34
